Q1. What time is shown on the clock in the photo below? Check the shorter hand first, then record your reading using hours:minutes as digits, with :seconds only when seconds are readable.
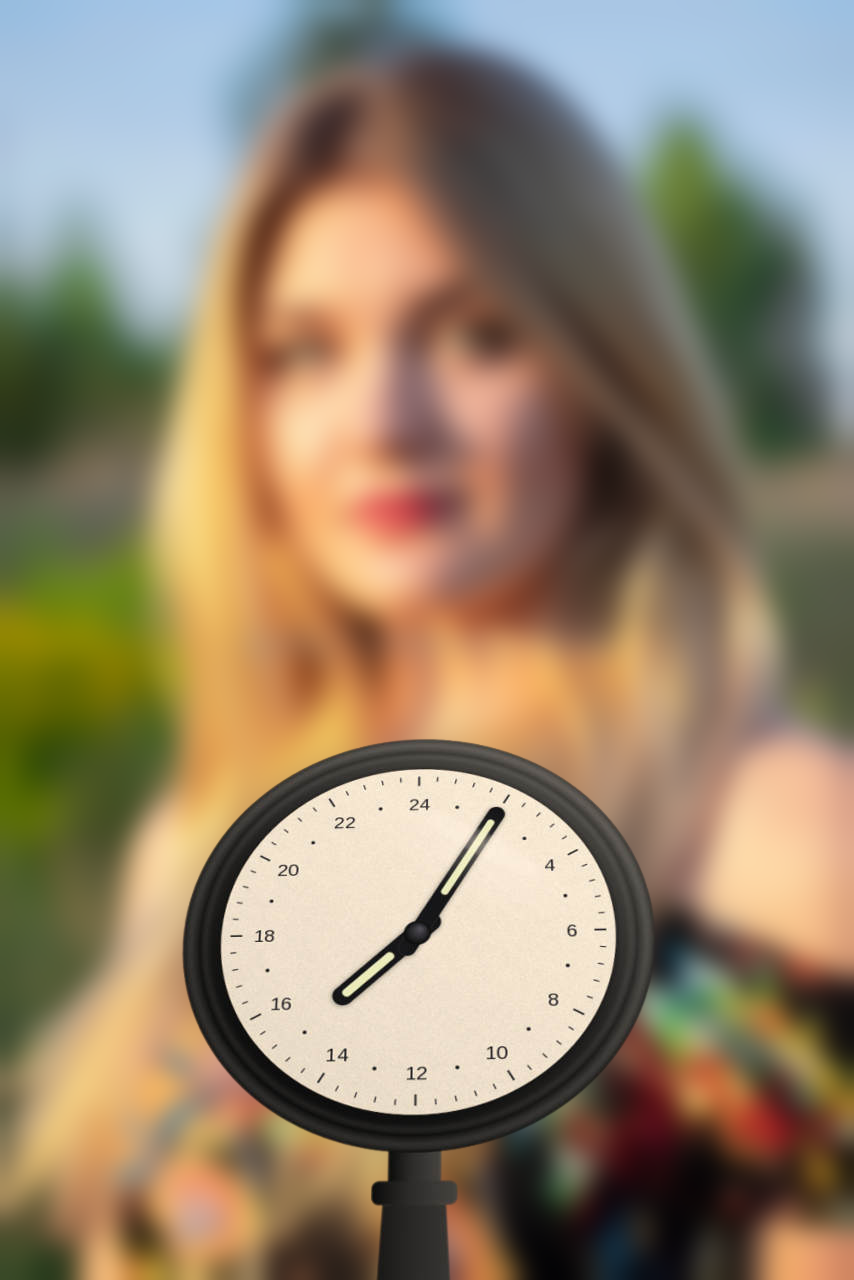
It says 15:05
